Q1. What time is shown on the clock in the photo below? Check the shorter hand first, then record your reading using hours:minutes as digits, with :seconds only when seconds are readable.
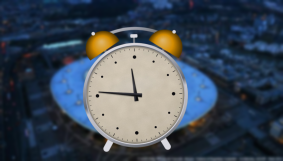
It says 11:46
